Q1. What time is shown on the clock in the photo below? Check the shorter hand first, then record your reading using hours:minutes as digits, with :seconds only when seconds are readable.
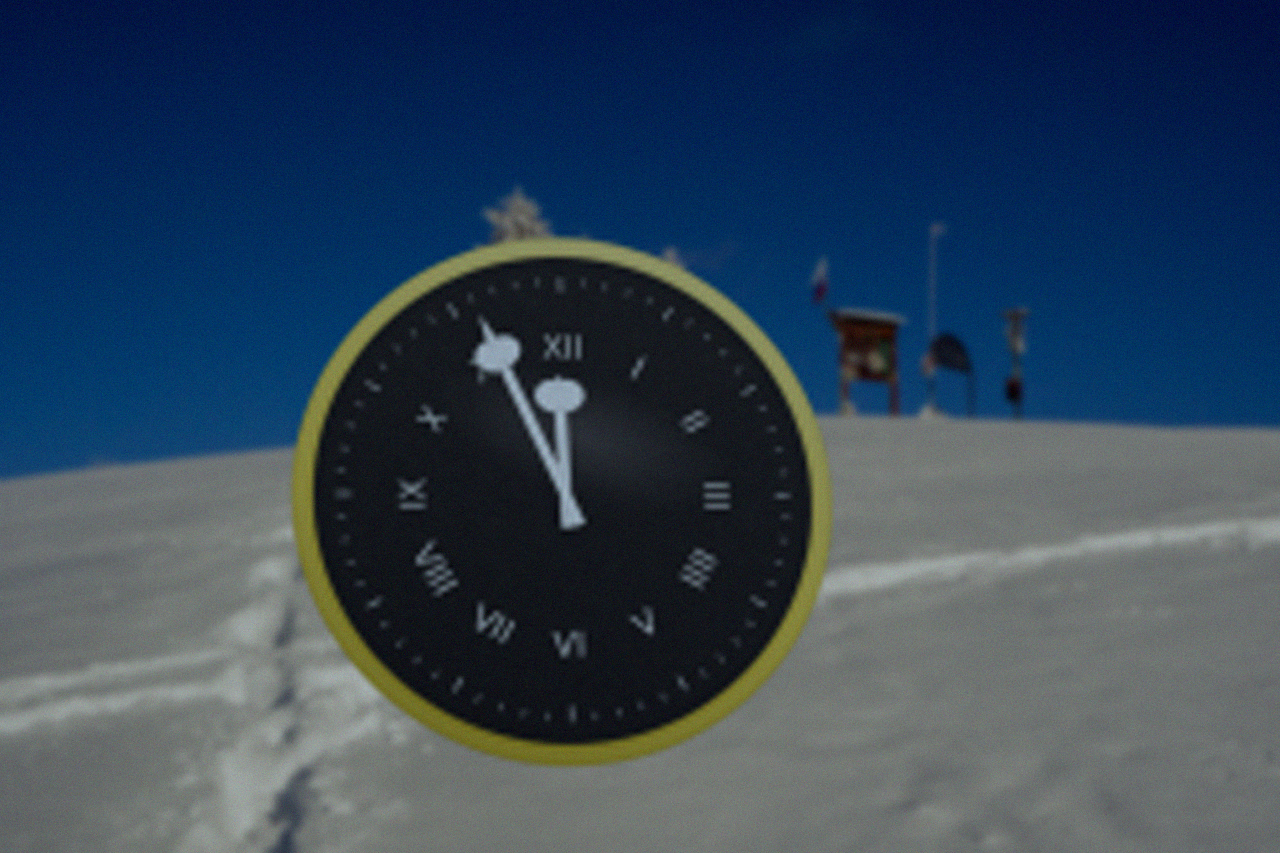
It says 11:56
